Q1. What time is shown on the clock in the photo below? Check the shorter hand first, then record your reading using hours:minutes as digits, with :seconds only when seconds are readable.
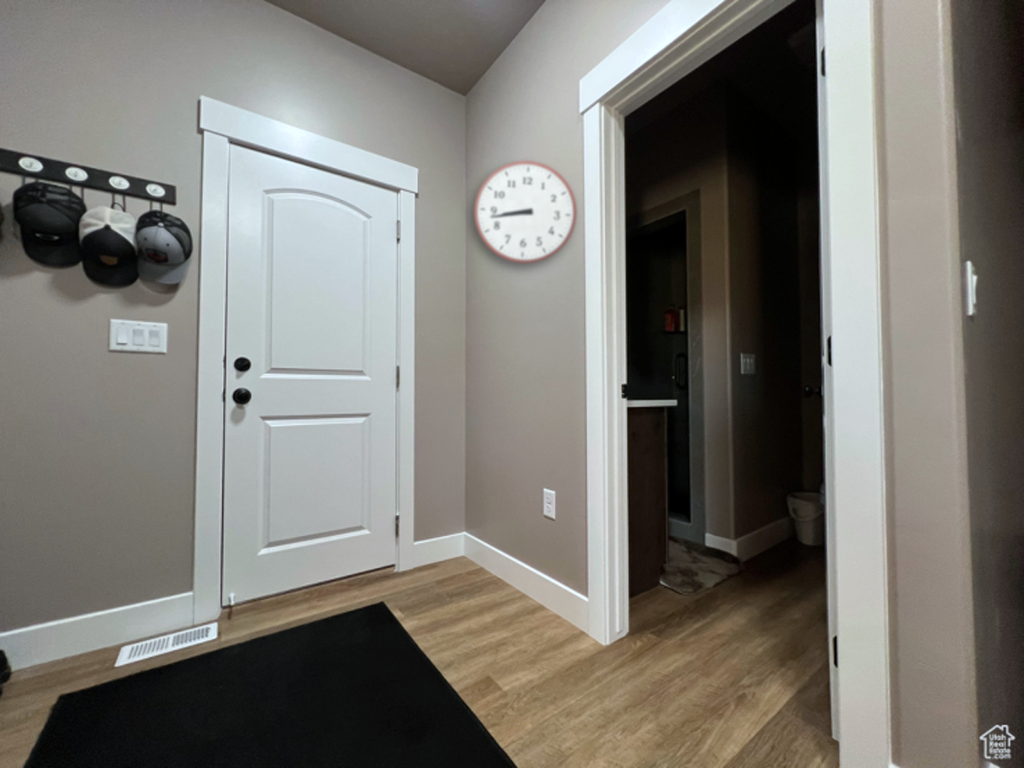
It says 8:43
